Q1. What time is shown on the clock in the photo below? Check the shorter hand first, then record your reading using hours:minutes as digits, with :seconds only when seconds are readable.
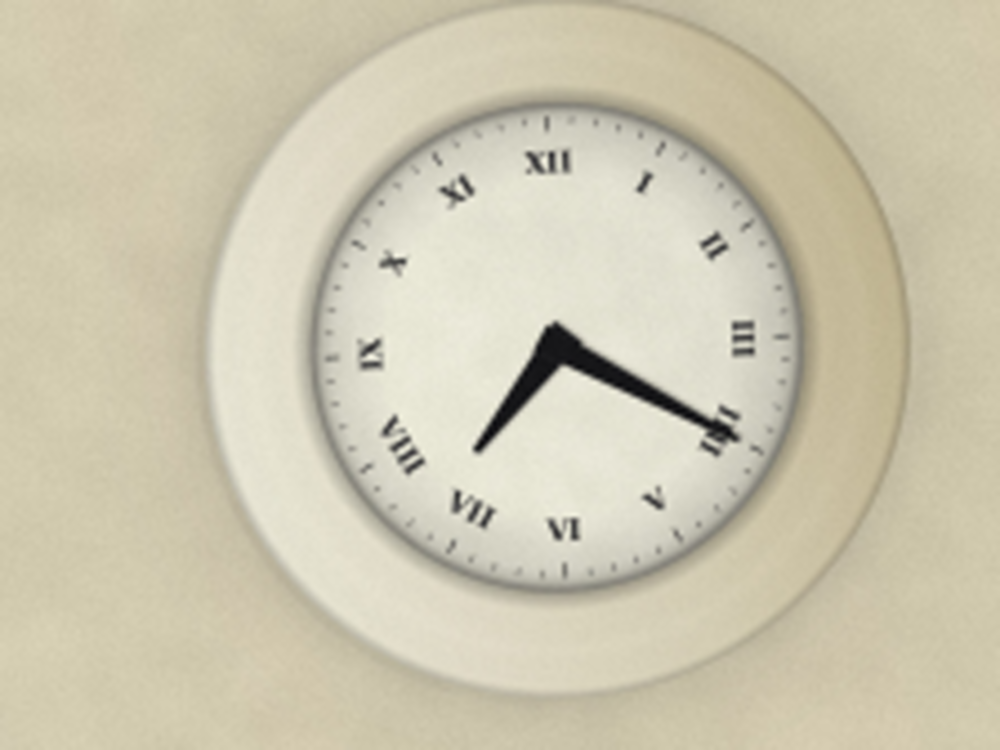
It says 7:20
